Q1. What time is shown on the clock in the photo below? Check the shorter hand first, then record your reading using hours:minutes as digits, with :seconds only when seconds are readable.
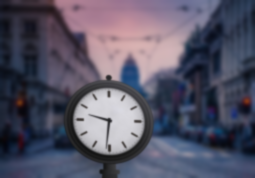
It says 9:31
